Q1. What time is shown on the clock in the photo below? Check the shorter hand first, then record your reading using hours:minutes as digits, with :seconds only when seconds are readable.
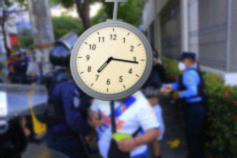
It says 7:16
